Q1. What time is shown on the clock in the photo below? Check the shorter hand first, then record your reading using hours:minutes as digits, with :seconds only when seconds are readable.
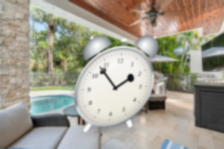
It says 1:53
